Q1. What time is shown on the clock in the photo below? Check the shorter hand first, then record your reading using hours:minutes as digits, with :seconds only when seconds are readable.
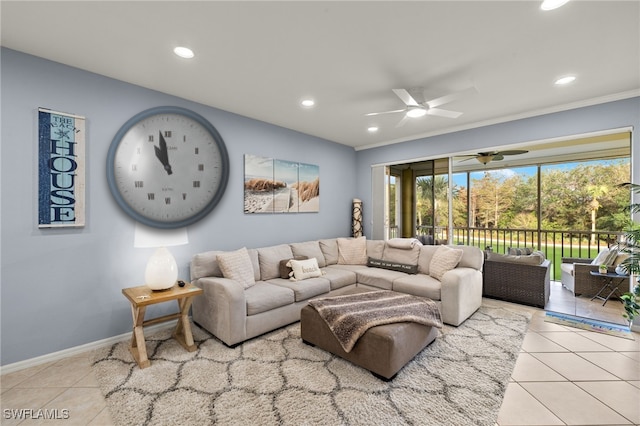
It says 10:58
